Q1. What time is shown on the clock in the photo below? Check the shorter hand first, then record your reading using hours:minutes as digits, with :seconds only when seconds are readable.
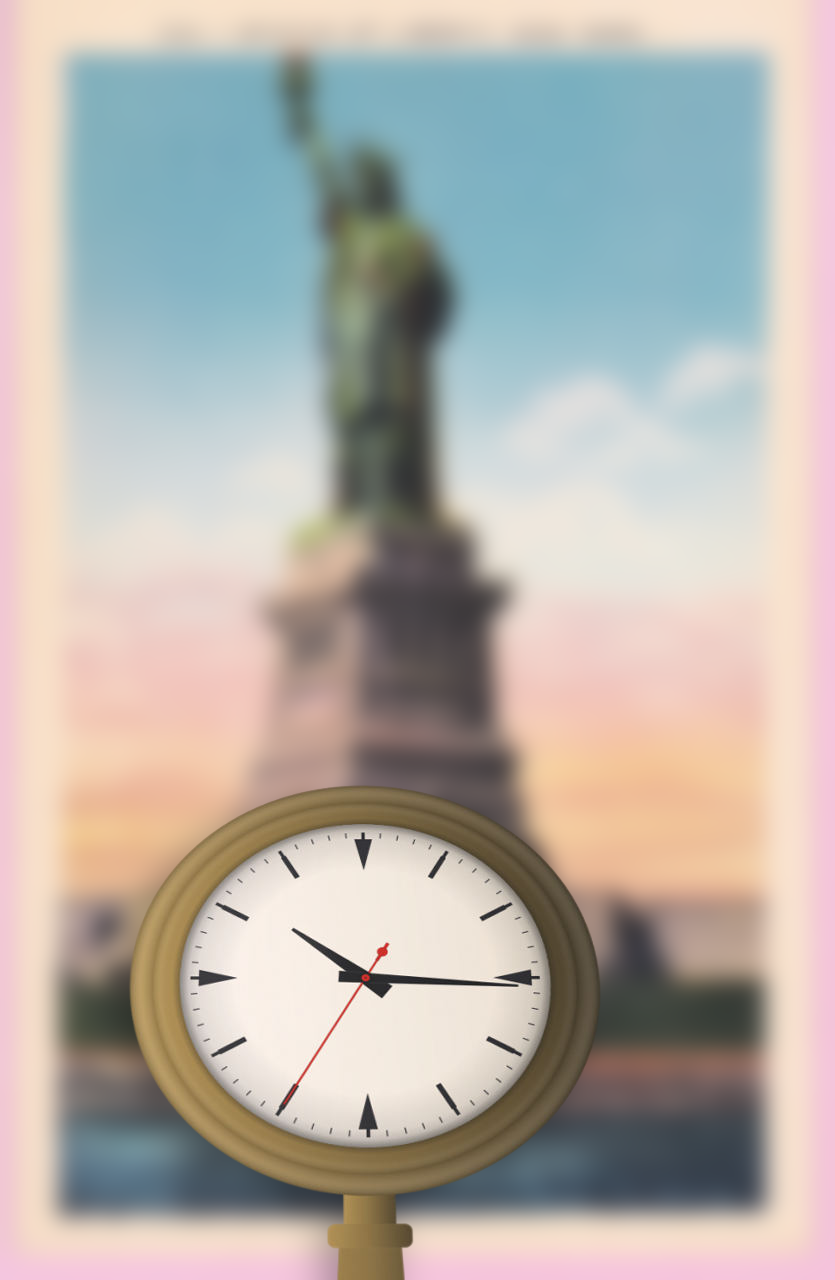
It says 10:15:35
